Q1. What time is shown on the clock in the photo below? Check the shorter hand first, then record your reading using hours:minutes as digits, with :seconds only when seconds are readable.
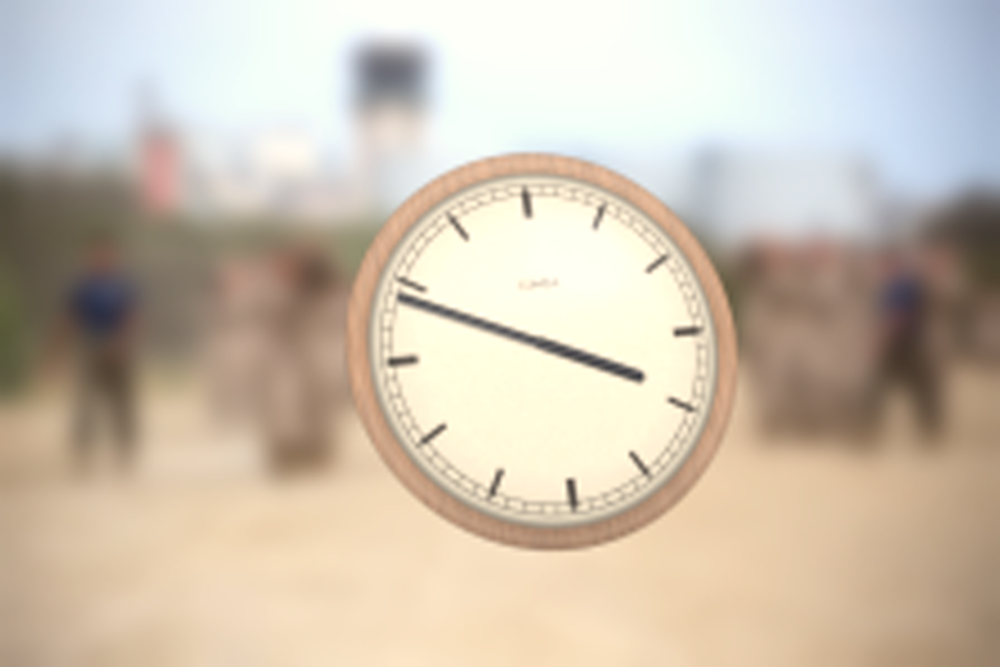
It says 3:49
